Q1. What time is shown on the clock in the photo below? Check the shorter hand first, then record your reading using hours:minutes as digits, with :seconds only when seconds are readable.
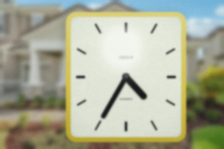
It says 4:35
